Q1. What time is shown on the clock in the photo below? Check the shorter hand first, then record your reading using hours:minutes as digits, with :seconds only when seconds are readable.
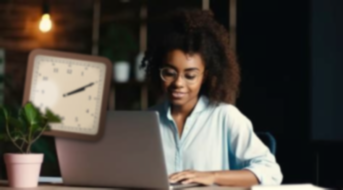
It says 2:10
